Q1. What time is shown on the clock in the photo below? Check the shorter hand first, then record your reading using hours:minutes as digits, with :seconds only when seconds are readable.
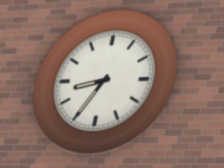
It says 8:35
